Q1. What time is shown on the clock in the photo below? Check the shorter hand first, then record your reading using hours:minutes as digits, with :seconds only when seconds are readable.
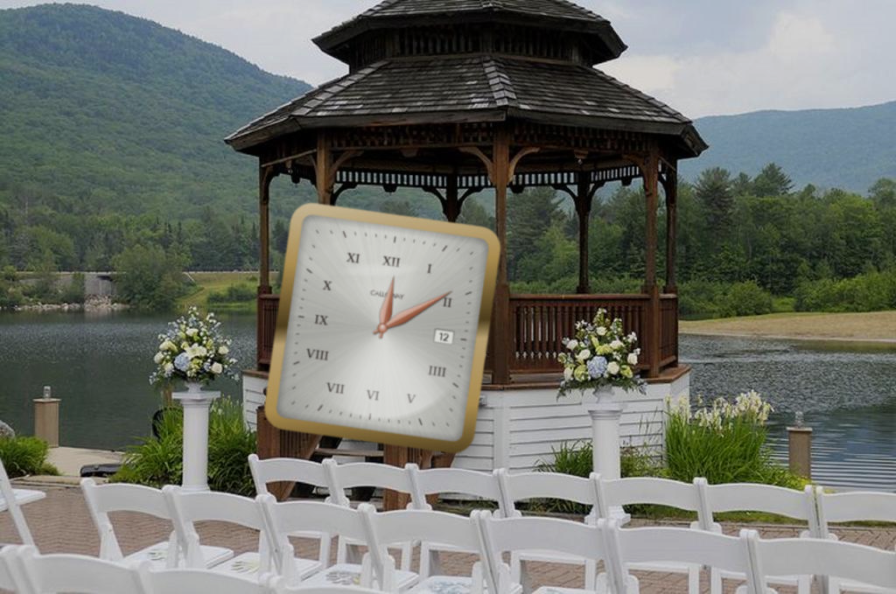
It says 12:09
